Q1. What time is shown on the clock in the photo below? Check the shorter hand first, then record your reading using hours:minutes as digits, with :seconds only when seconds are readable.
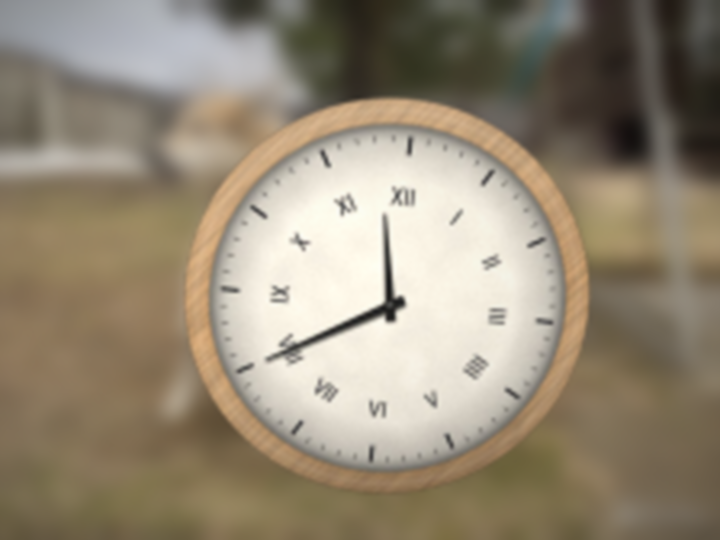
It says 11:40
